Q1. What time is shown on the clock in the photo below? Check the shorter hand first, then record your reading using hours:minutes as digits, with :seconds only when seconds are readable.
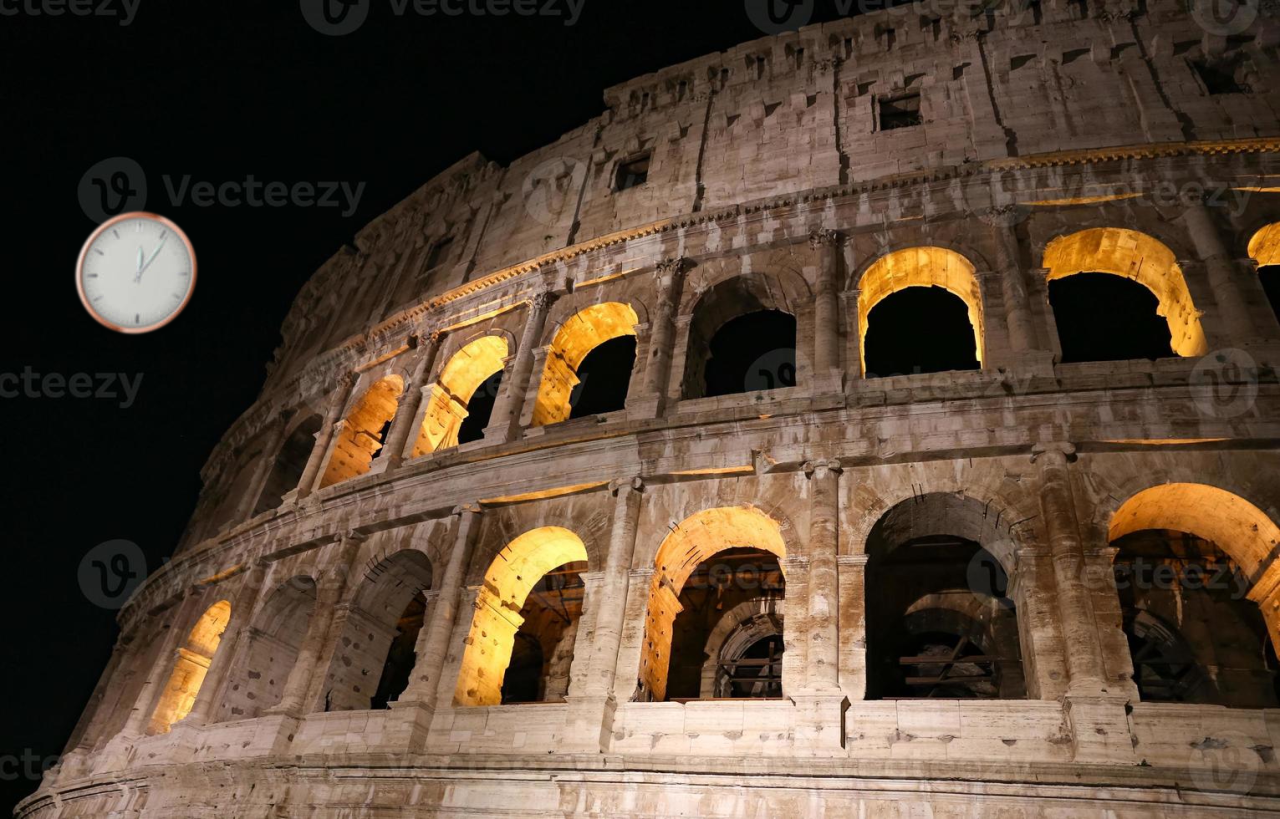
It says 12:06
